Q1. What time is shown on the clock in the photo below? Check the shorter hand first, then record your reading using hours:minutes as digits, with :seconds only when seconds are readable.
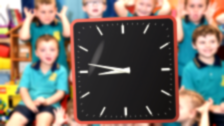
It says 8:47
